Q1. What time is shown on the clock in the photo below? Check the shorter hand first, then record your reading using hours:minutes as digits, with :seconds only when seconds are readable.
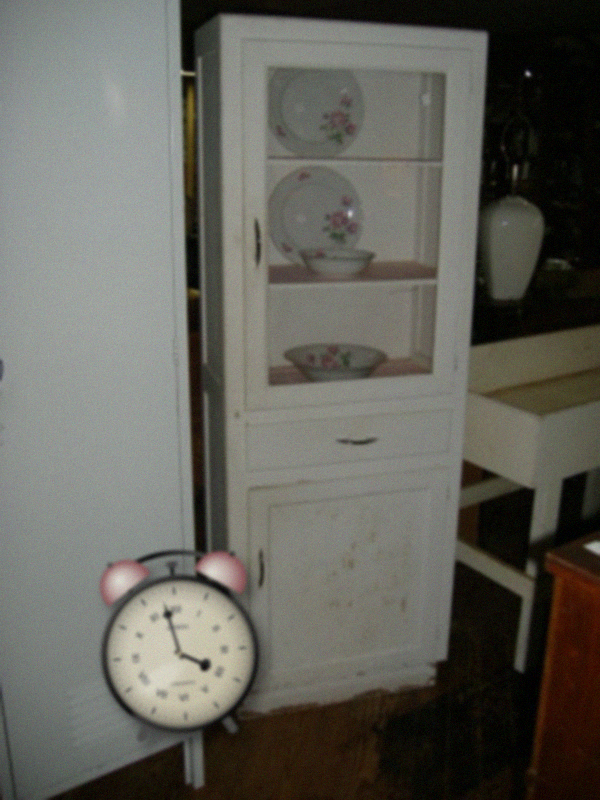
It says 3:58
